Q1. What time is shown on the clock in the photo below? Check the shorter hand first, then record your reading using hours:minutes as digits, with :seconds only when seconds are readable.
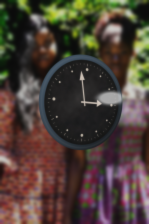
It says 2:58
